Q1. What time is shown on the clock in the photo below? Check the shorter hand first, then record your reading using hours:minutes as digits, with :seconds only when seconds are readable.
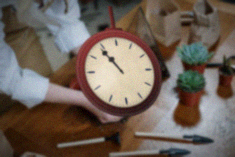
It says 10:54
